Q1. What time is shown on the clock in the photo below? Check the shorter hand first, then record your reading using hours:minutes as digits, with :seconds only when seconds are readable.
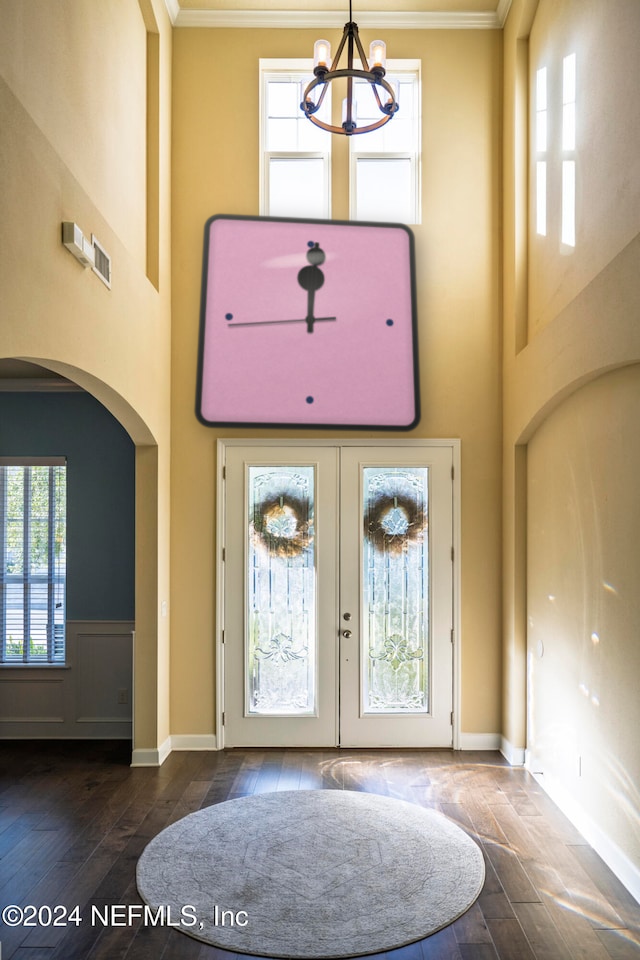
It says 12:00:44
